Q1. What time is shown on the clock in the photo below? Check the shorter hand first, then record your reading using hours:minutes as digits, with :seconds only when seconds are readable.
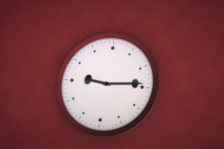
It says 9:14
